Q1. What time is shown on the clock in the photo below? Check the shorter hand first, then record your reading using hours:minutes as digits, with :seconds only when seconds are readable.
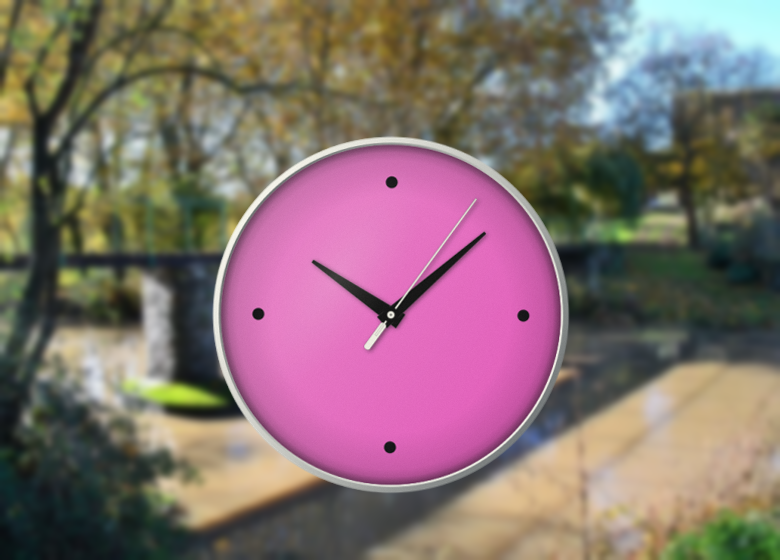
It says 10:08:06
